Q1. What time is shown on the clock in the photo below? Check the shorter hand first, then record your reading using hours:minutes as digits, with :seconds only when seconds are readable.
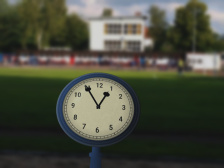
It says 12:55
